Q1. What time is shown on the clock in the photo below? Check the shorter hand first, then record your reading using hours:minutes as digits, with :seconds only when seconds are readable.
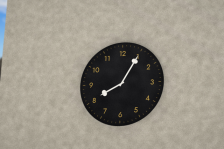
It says 8:05
